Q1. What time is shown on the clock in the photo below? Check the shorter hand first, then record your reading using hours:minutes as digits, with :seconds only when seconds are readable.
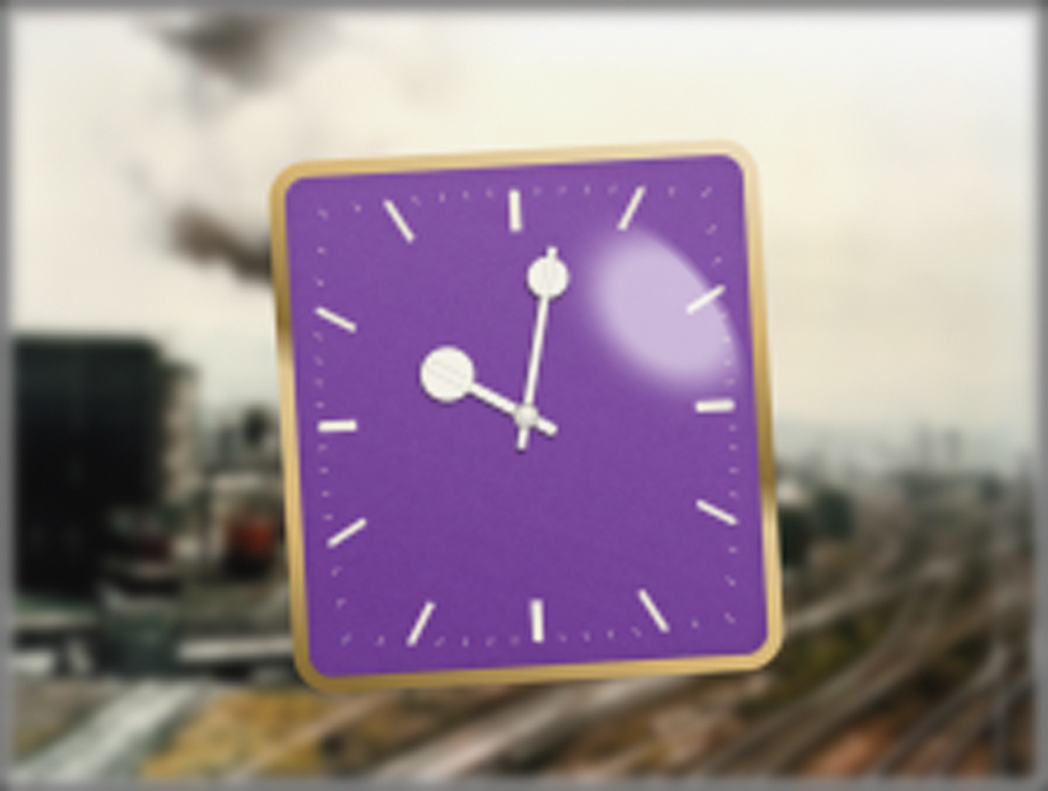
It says 10:02
